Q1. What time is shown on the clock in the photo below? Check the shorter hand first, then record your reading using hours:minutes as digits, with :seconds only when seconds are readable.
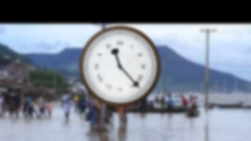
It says 11:23
